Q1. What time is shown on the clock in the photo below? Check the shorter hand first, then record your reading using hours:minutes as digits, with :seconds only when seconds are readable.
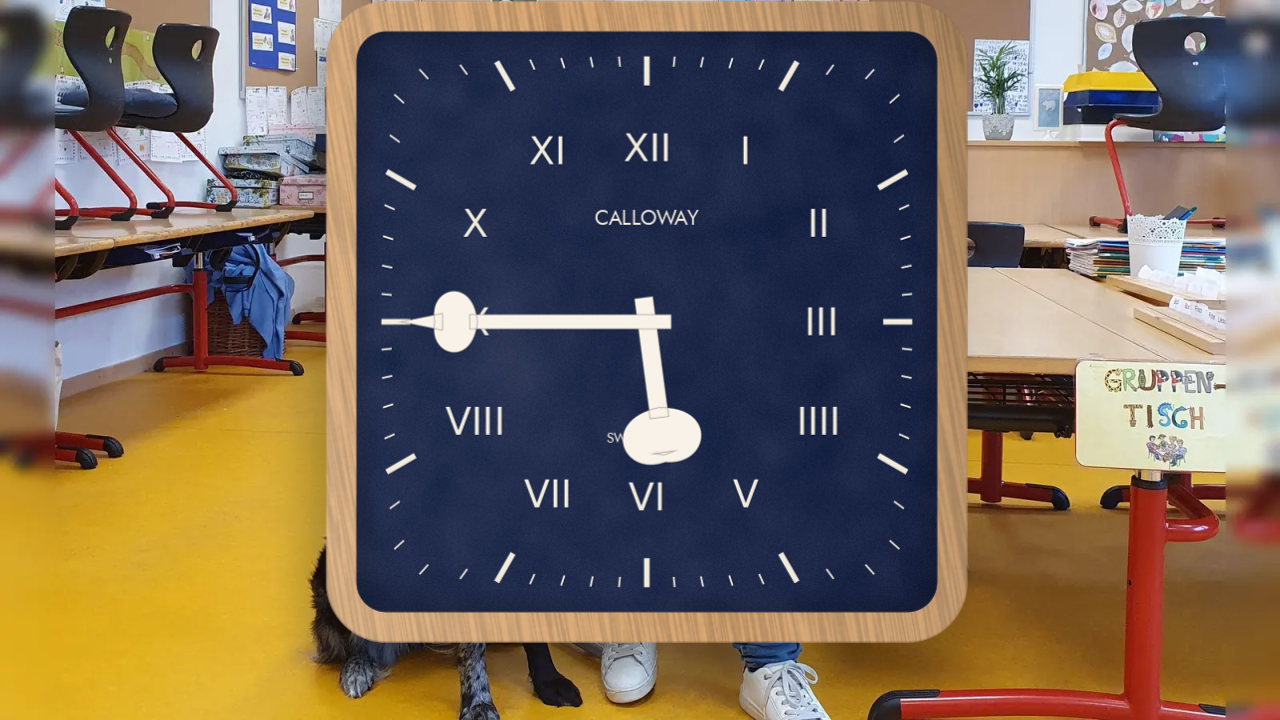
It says 5:45
